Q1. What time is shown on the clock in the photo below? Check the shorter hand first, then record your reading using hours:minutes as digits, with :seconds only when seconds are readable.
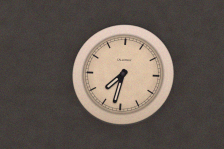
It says 7:32
